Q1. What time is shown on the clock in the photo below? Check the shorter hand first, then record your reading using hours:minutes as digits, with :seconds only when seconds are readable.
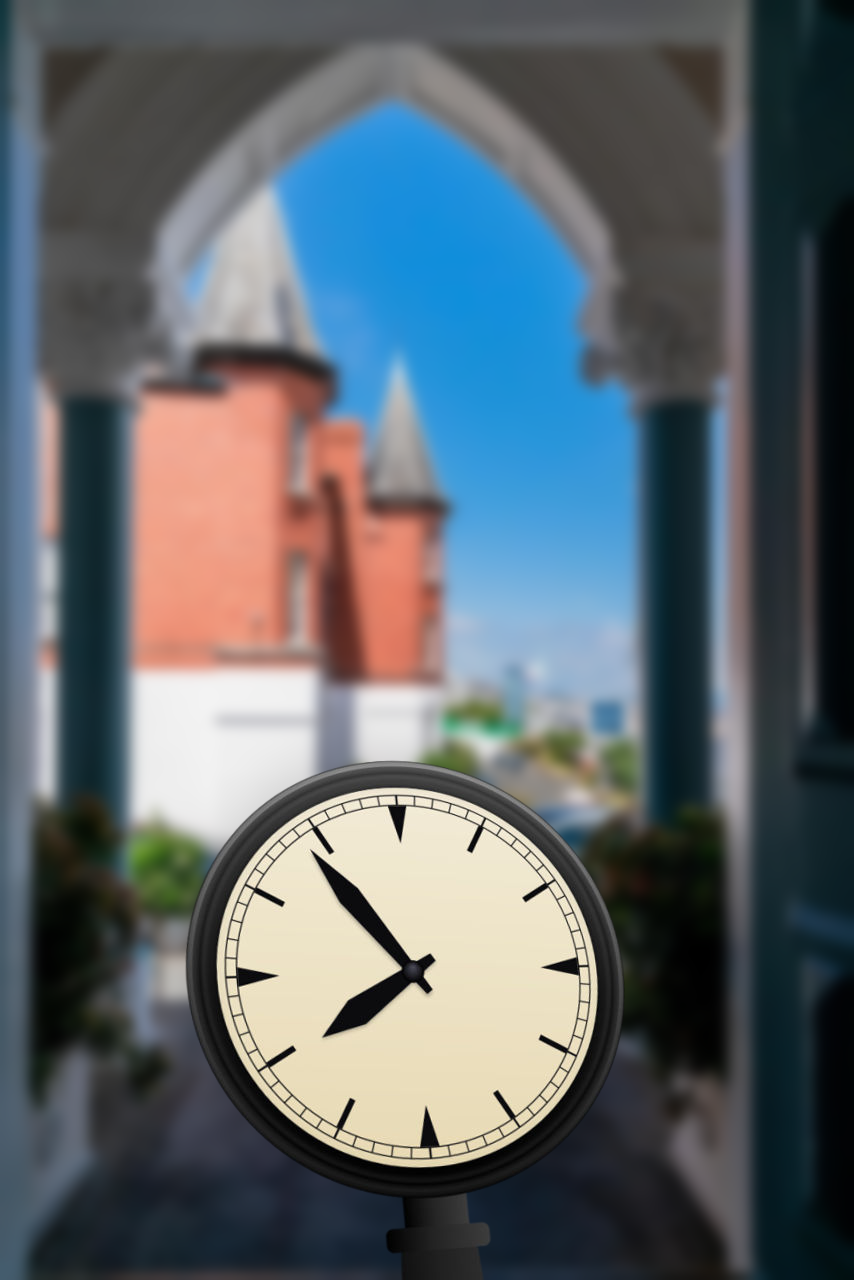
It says 7:54
